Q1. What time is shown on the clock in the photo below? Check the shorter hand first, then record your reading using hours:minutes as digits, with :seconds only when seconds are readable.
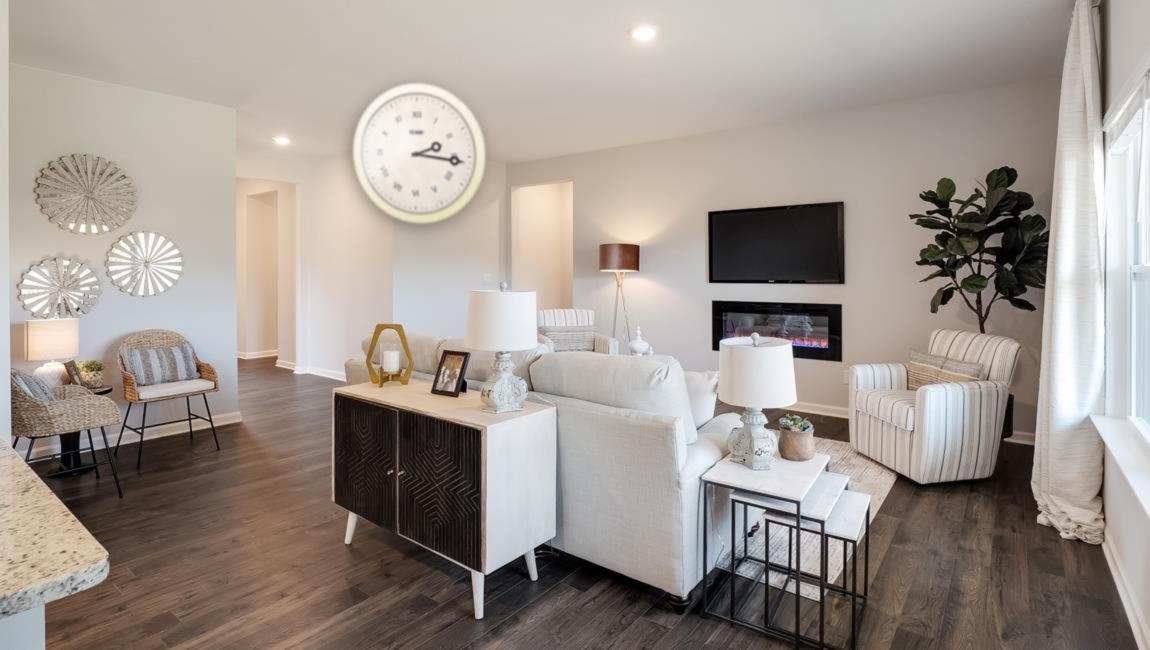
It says 2:16
